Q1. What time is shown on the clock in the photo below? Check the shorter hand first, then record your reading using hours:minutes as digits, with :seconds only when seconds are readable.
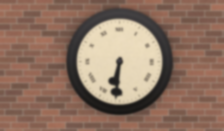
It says 6:31
